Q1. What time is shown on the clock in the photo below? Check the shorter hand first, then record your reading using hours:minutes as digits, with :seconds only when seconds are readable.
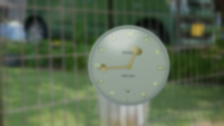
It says 12:44
